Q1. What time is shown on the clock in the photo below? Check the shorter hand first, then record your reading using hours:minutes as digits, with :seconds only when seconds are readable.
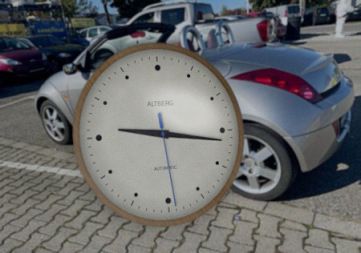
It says 9:16:29
